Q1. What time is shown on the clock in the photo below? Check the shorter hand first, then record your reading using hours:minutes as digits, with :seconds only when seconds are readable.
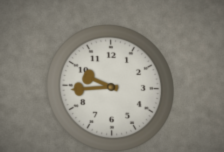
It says 9:44
